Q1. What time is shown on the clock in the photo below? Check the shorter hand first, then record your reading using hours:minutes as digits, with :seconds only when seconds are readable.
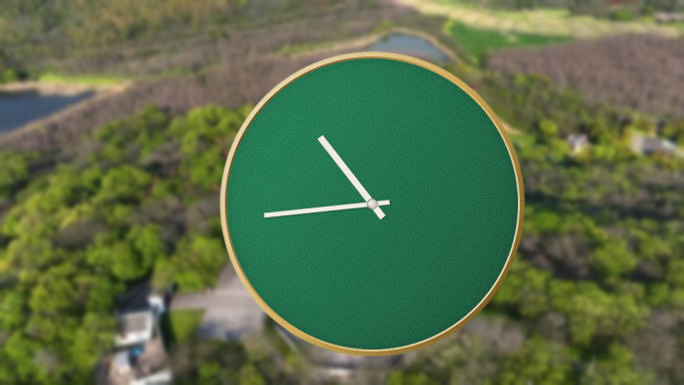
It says 10:44
